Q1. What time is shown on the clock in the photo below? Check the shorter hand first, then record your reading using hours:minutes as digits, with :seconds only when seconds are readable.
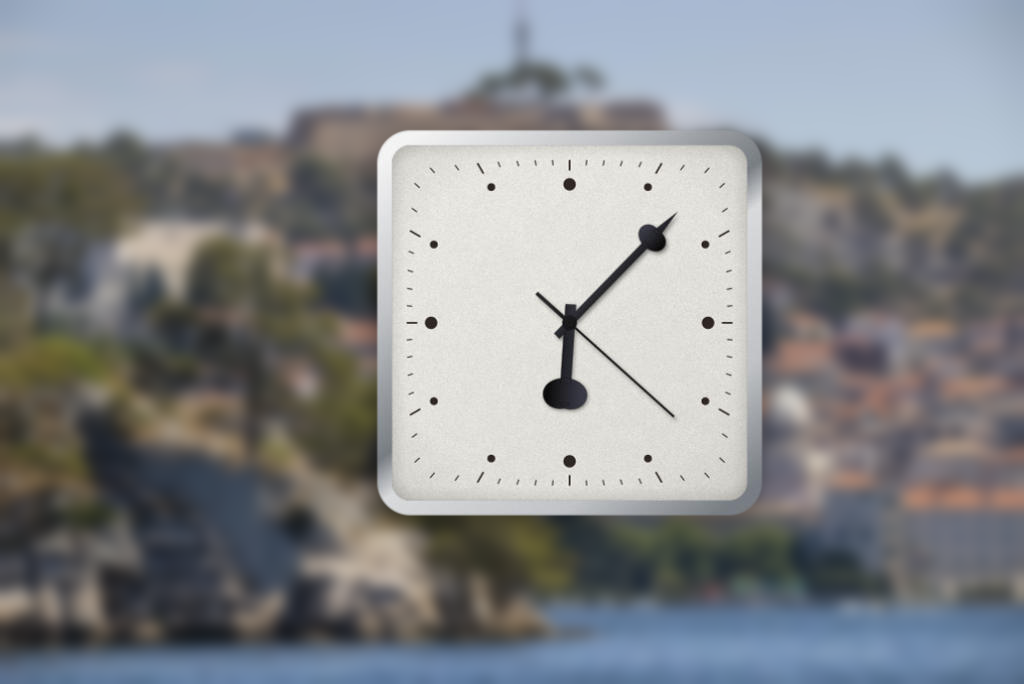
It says 6:07:22
